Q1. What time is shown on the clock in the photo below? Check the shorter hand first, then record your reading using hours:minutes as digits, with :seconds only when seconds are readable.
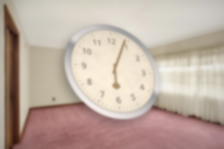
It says 6:04
